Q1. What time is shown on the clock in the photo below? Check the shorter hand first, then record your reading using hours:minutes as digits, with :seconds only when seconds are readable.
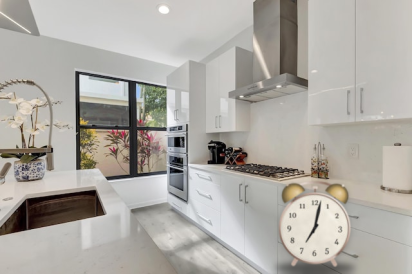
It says 7:02
